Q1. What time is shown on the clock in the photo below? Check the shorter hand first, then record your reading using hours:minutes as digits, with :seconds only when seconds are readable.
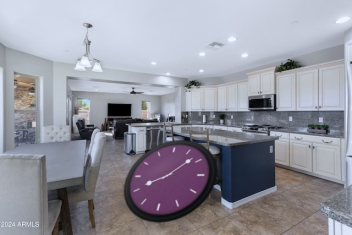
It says 8:08
